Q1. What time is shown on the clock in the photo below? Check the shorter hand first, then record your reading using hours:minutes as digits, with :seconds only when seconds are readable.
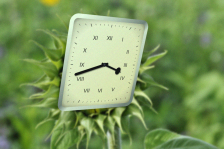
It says 3:42
